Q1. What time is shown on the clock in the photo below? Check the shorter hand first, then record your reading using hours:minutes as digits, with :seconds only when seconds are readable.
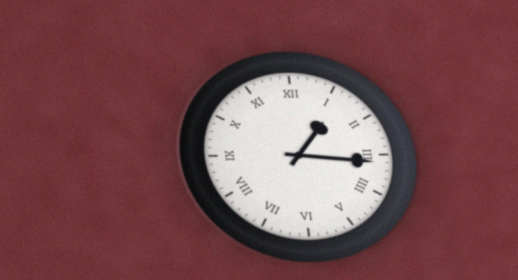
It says 1:16
